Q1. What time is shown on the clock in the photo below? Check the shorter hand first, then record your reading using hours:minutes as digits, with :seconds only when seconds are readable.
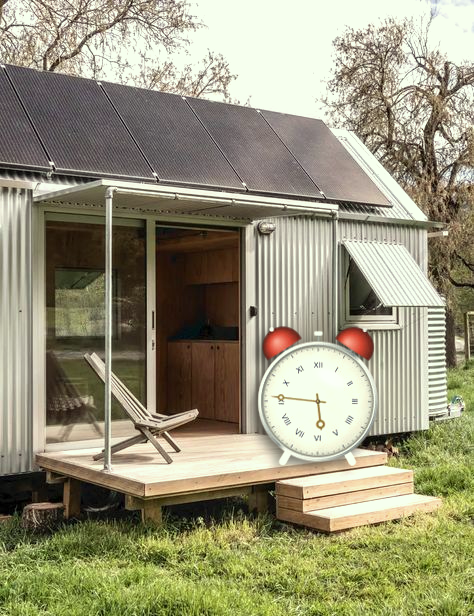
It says 5:46
